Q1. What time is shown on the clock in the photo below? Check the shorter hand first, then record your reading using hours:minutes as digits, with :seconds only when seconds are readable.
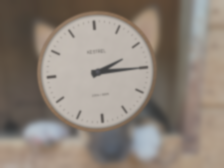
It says 2:15
